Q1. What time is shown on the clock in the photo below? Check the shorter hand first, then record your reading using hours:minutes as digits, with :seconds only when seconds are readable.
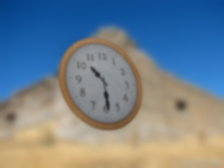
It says 10:29
